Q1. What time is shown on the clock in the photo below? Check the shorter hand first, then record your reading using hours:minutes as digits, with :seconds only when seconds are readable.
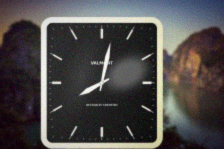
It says 8:02
